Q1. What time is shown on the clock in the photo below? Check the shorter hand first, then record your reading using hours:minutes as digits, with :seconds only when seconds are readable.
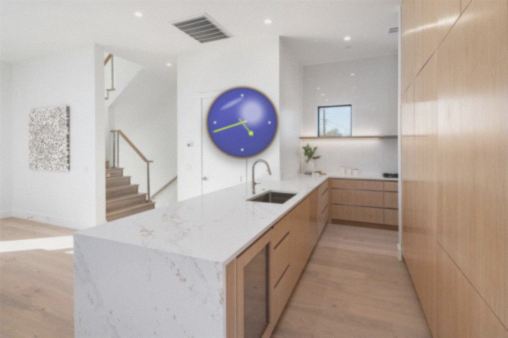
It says 4:42
